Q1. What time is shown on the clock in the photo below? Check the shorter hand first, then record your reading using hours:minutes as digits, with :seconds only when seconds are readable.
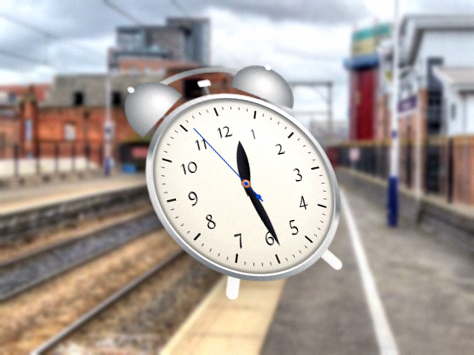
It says 12:28:56
